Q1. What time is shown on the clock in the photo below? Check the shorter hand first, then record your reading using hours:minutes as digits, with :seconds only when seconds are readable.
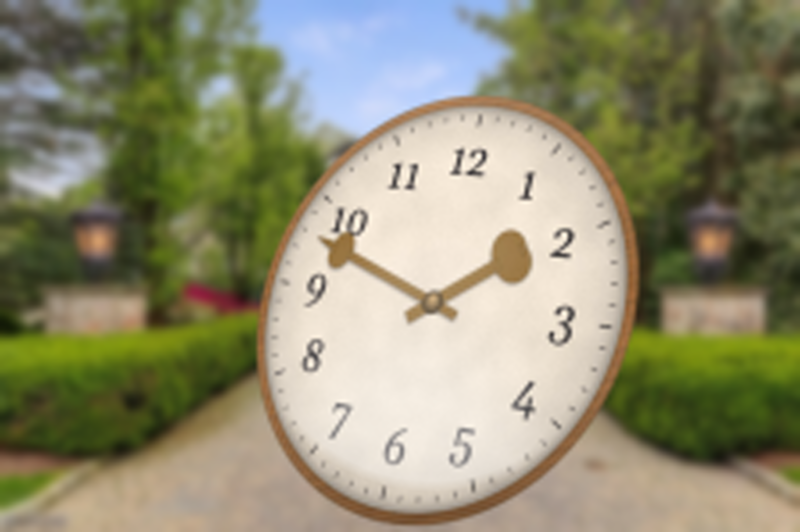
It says 1:48
